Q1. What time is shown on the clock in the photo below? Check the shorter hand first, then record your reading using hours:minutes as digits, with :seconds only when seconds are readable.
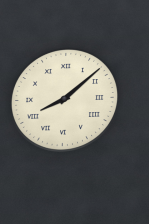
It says 8:08
